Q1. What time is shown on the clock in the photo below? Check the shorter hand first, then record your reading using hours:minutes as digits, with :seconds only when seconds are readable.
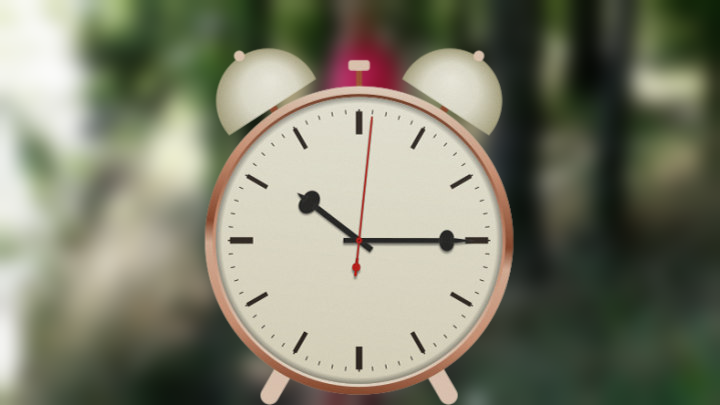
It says 10:15:01
